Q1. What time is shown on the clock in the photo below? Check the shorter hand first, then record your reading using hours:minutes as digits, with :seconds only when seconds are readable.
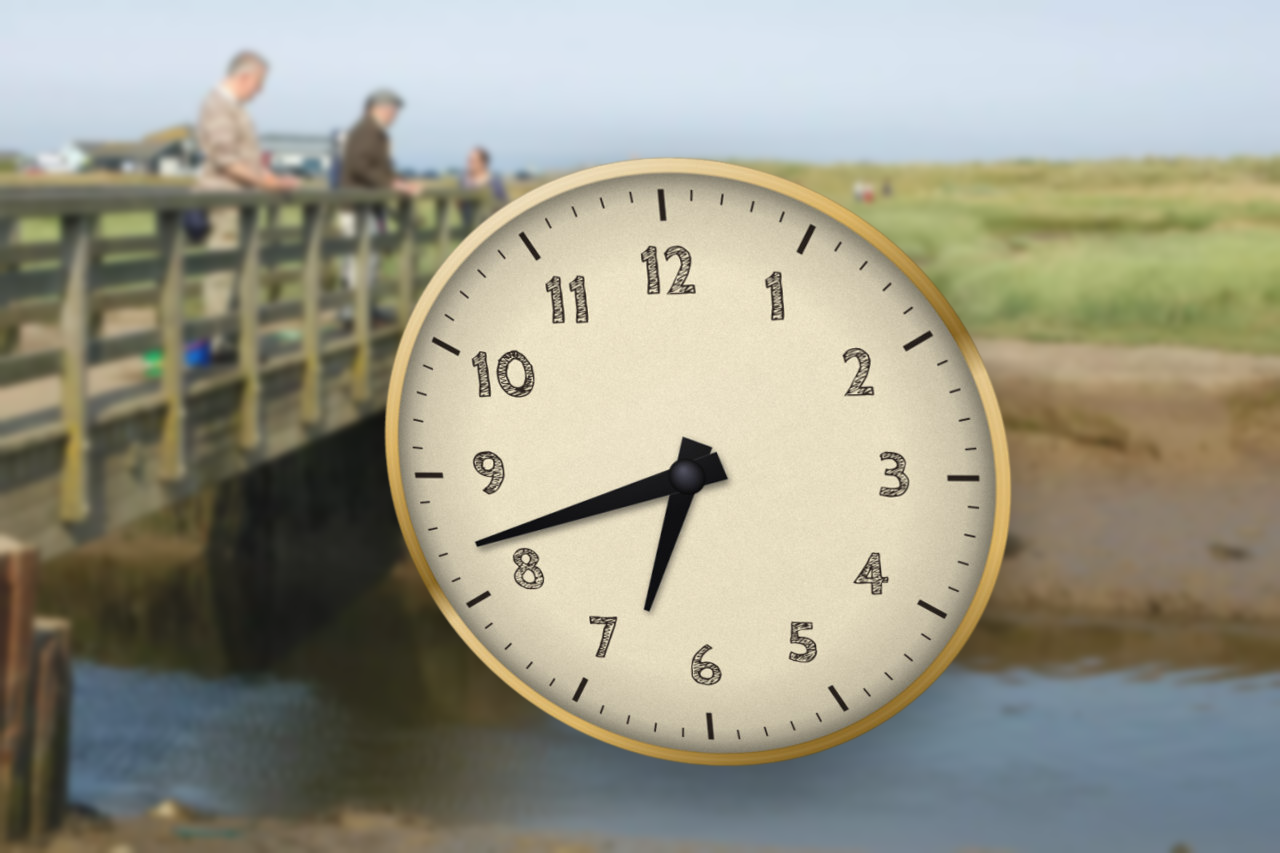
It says 6:42
